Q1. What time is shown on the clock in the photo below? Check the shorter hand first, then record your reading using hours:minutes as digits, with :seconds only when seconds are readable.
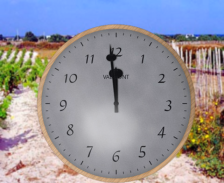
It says 11:59
